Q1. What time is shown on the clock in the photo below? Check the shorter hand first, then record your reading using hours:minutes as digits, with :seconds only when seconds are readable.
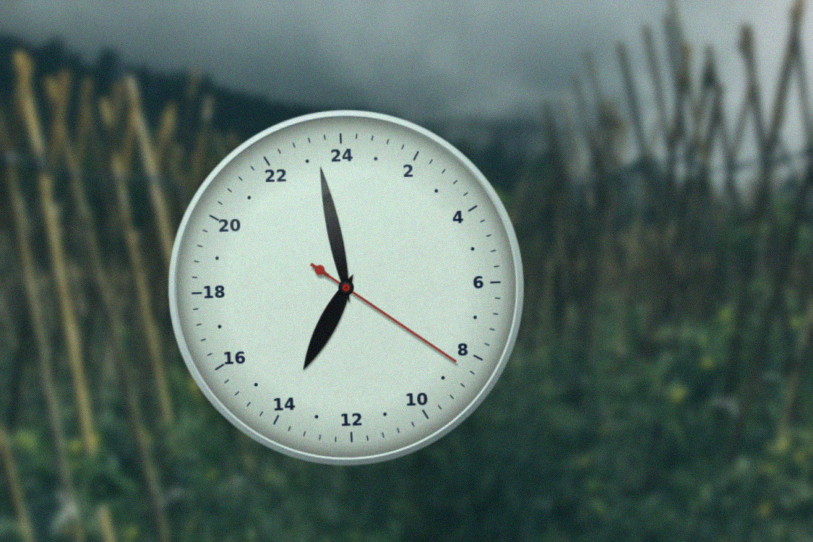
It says 13:58:21
